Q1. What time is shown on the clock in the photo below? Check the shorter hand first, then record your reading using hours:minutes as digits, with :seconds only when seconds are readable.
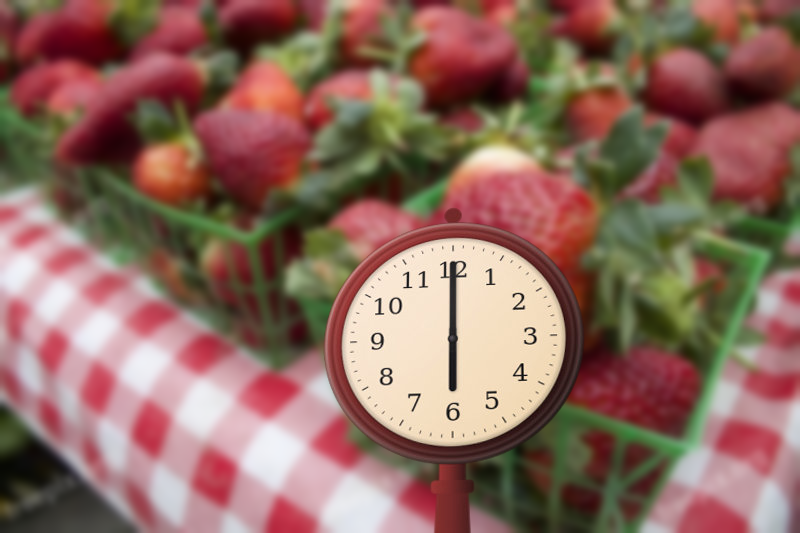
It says 6:00
